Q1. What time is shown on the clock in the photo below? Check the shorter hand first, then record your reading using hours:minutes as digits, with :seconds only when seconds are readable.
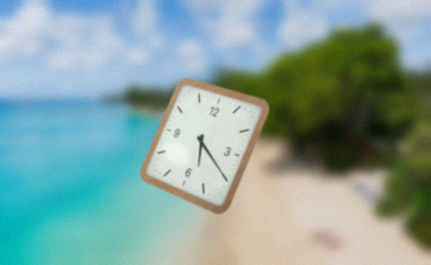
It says 5:20
